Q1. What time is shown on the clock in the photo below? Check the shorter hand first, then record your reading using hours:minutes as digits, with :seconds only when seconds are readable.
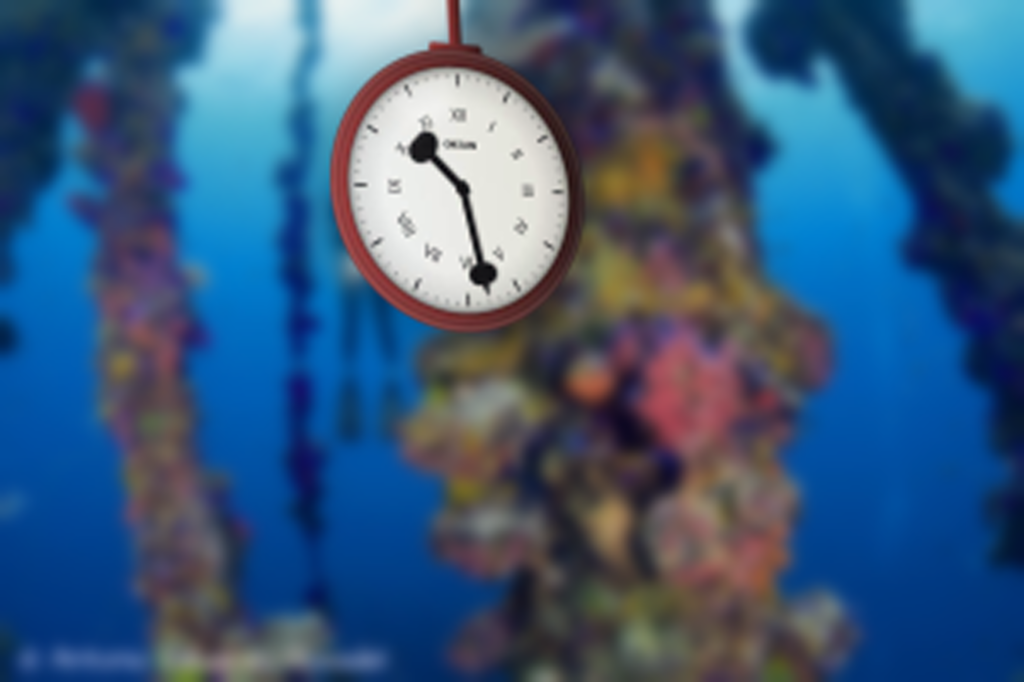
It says 10:28
